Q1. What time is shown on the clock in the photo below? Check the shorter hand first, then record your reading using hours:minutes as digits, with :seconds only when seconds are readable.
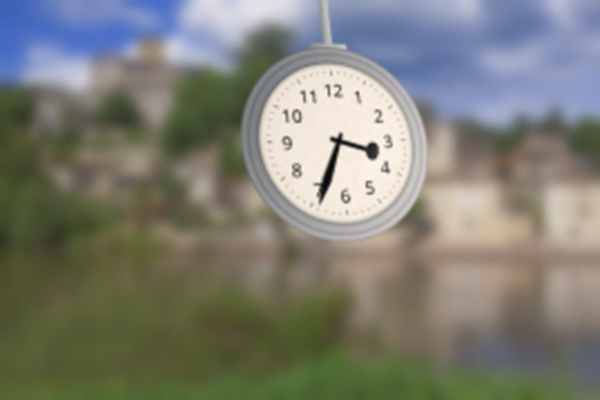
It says 3:34
